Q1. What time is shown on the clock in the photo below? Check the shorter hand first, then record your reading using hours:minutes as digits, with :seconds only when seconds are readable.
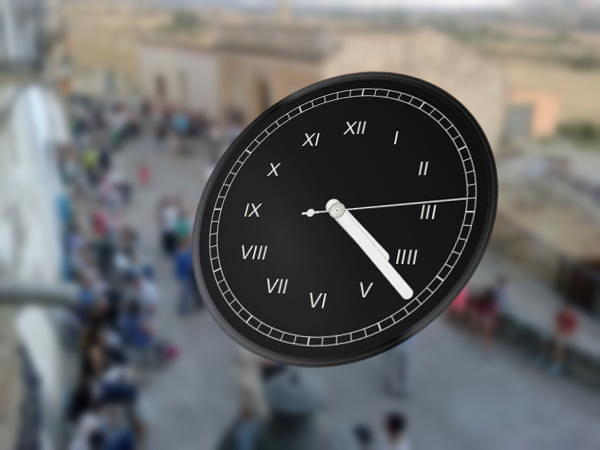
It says 4:22:14
